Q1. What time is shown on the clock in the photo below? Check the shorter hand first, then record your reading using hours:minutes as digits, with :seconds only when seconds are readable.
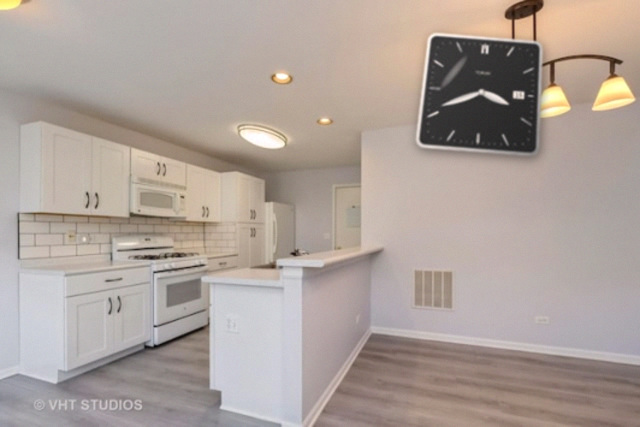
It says 3:41
